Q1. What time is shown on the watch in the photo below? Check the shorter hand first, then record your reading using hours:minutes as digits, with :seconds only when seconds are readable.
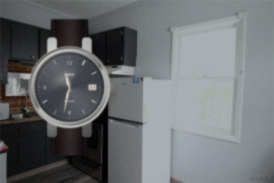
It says 11:32
